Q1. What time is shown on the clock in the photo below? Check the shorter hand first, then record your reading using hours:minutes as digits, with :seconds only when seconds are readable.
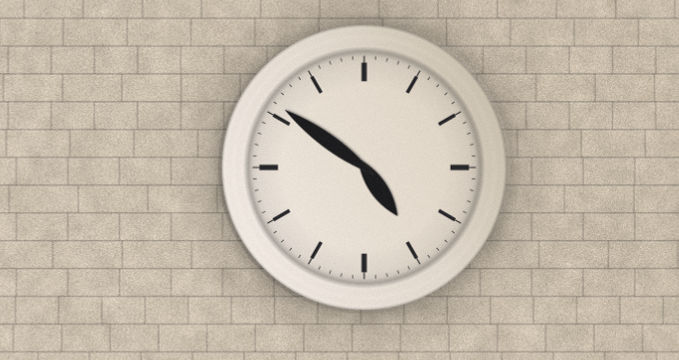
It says 4:51
